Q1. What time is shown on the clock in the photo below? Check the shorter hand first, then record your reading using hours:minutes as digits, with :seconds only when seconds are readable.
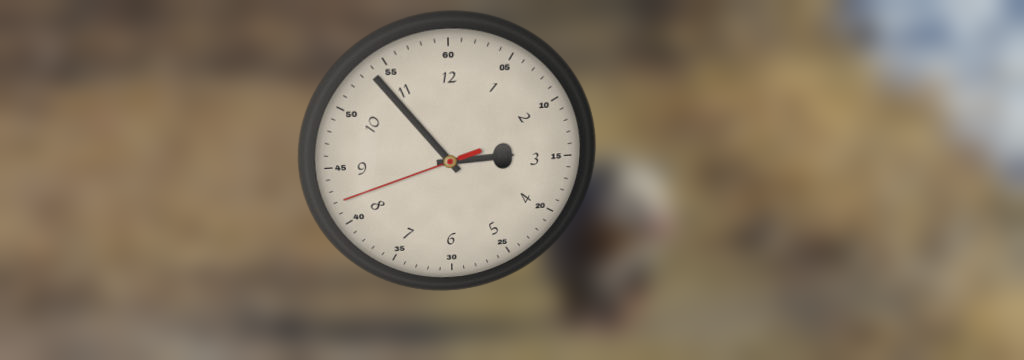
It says 2:53:42
